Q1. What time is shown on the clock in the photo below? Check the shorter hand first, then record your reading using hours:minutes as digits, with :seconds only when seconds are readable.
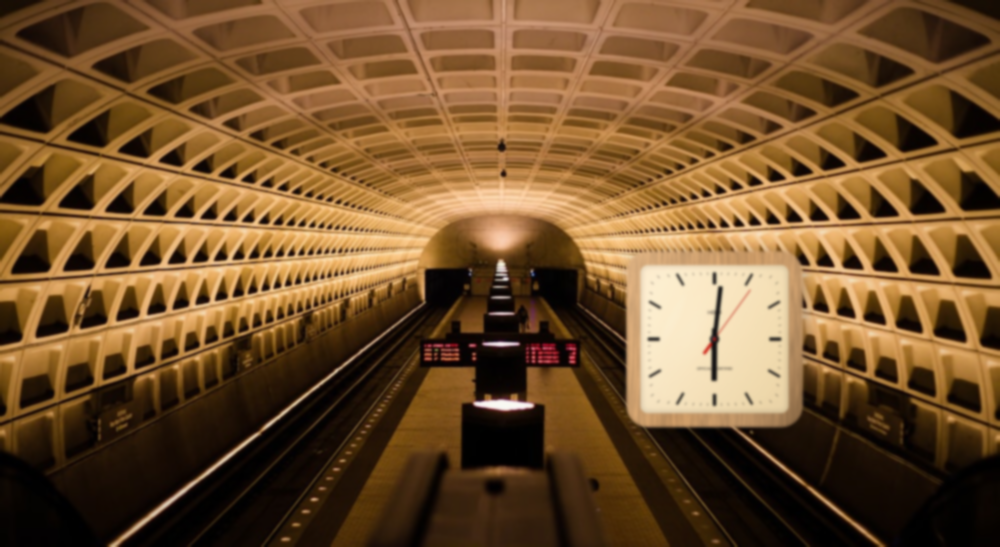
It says 6:01:06
